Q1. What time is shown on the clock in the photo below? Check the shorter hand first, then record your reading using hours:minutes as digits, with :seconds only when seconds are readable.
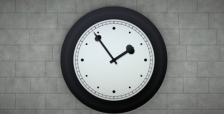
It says 1:54
